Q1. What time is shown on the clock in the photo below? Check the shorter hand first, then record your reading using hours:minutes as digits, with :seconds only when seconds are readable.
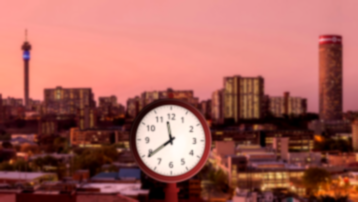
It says 11:39
